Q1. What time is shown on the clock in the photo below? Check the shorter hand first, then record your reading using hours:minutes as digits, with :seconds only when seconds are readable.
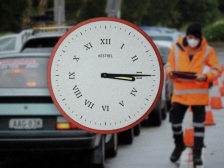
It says 3:15
